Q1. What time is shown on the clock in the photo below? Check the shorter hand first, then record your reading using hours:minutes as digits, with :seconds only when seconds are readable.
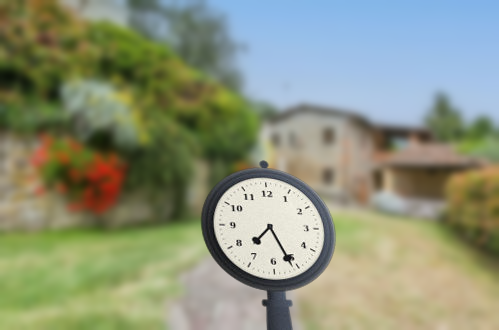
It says 7:26
